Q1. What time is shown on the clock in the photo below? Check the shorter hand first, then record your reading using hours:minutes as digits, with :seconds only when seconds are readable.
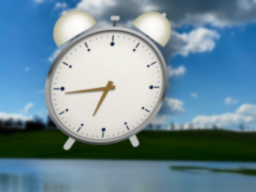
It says 6:44
